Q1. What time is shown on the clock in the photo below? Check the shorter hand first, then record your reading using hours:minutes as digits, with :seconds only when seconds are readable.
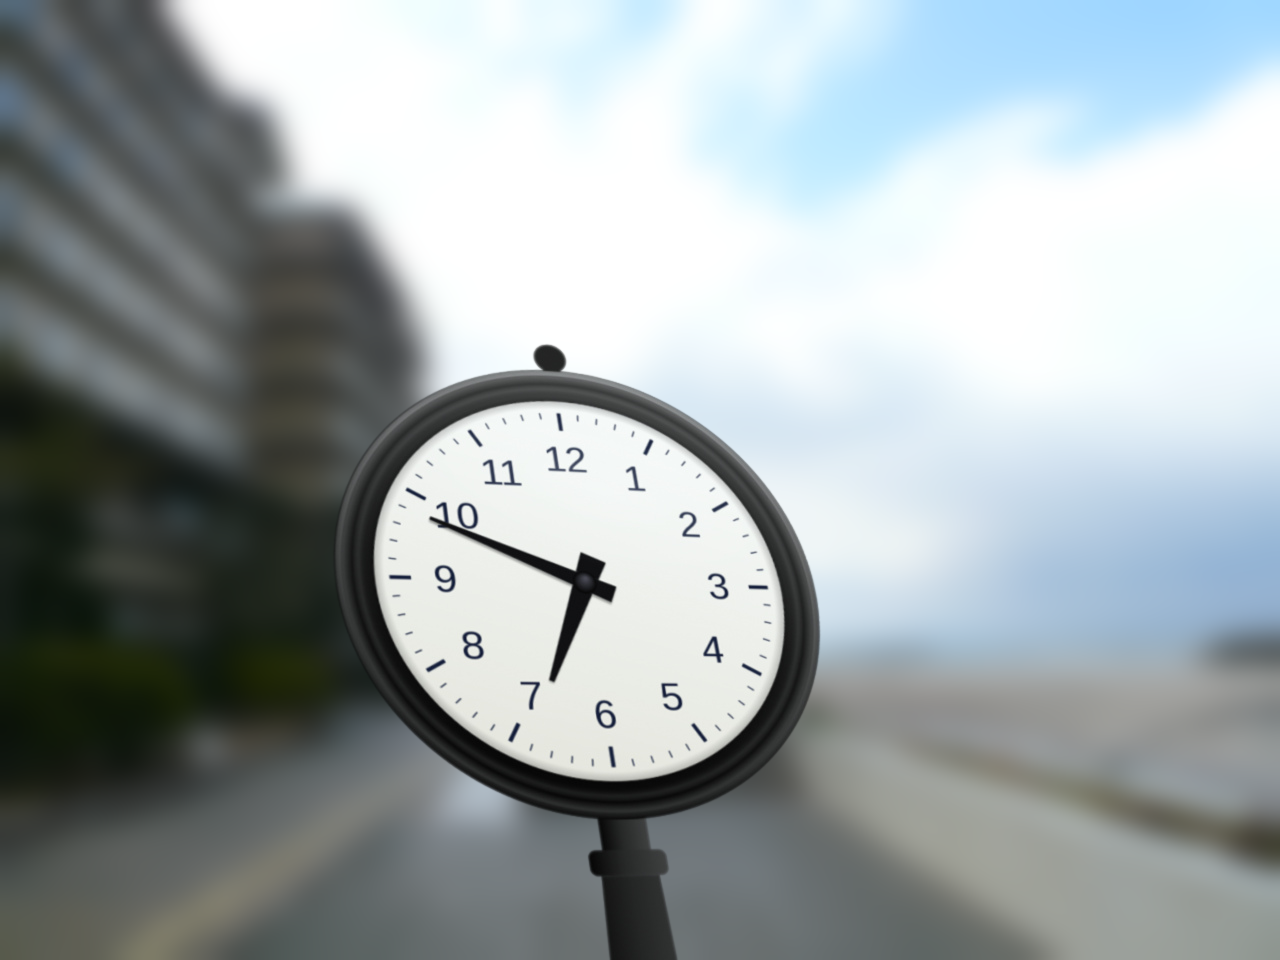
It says 6:49
